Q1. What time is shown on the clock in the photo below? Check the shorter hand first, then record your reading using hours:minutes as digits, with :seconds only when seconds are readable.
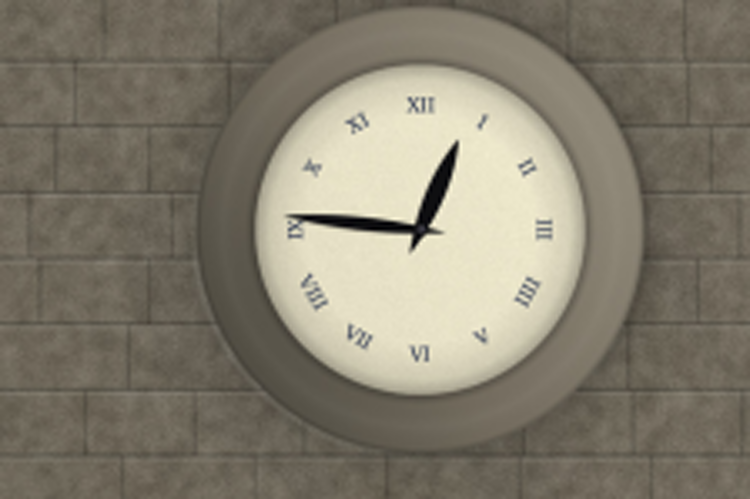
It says 12:46
